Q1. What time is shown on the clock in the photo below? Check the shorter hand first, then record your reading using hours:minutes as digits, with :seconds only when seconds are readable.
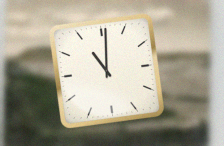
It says 11:01
